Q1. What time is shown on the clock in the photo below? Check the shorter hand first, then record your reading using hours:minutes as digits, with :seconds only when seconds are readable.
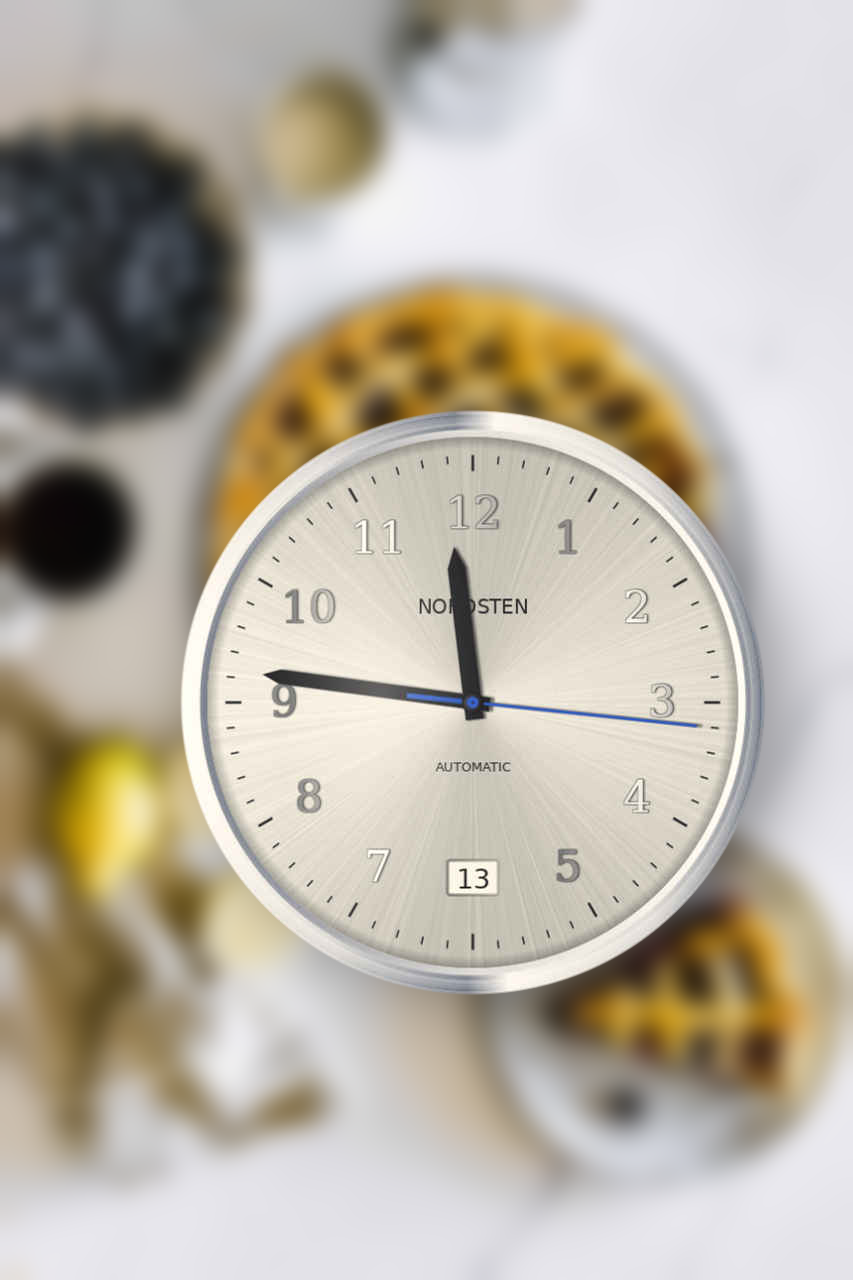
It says 11:46:16
